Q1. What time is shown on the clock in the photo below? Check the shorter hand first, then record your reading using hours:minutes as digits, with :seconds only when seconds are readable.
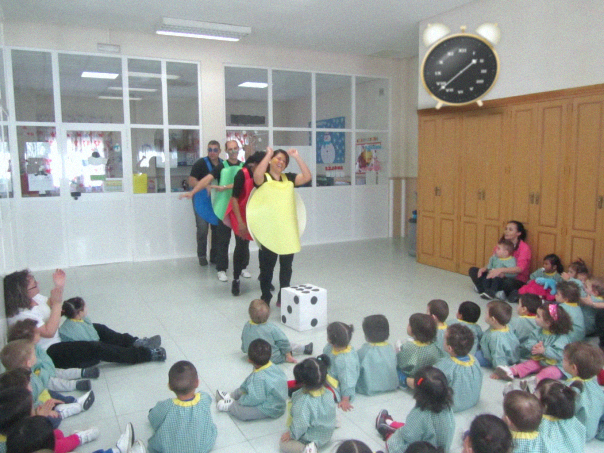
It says 1:38
